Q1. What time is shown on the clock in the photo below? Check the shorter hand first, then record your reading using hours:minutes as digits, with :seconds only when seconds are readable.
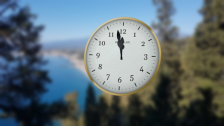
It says 11:58
